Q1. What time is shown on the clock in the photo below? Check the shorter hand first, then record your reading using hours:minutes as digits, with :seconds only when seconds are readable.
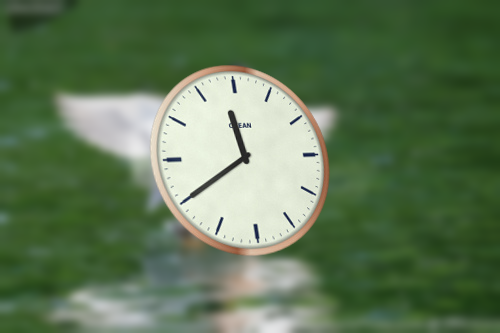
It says 11:40
